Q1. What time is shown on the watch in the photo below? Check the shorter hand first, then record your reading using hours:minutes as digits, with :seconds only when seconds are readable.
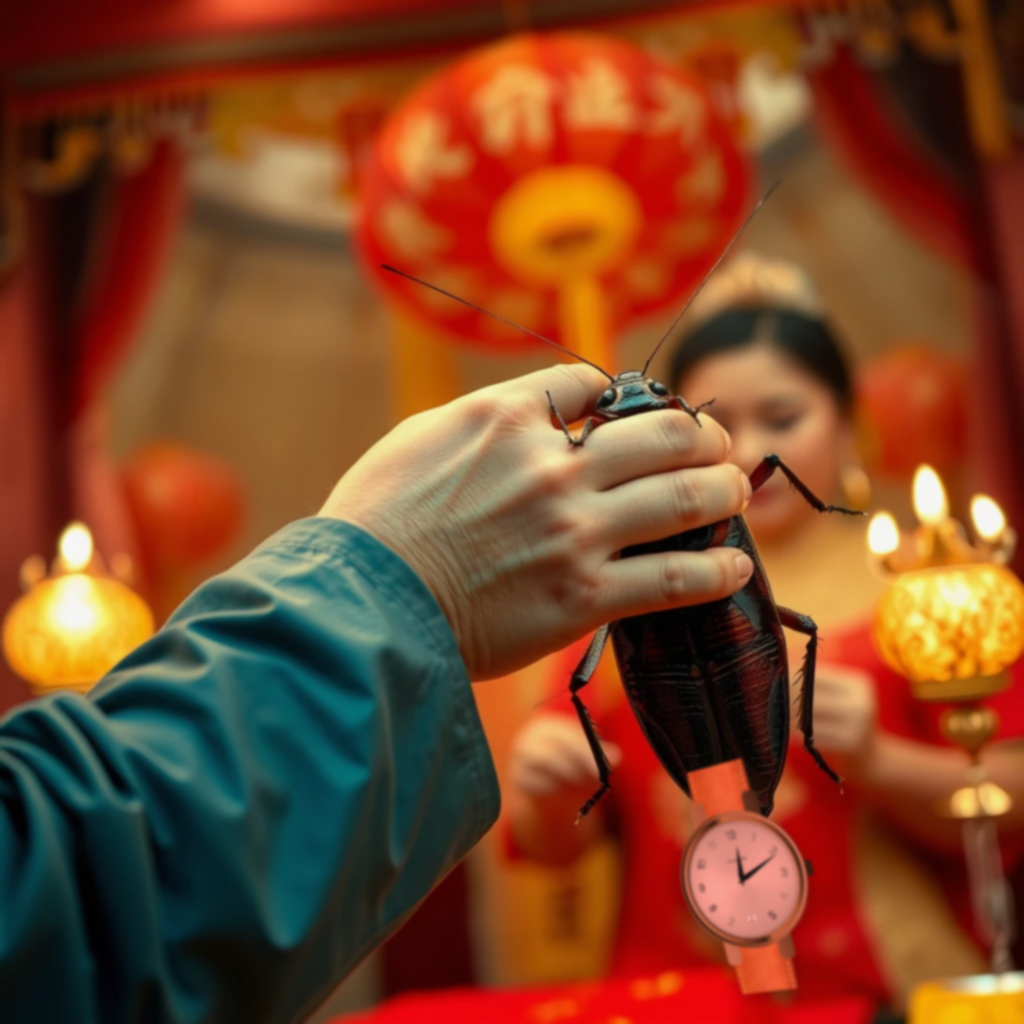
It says 12:11
